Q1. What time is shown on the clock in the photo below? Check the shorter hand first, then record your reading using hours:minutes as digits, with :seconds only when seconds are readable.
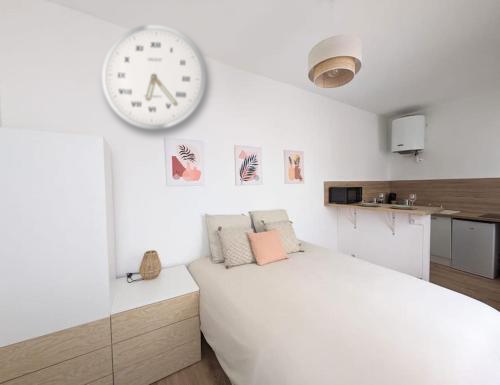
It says 6:23
